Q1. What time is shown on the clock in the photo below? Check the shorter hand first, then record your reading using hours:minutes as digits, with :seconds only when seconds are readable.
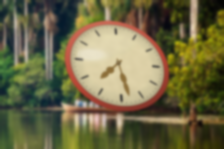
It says 7:28
